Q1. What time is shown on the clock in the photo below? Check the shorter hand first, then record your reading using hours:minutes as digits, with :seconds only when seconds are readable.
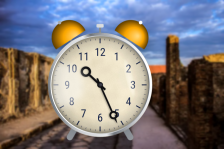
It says 10:26
